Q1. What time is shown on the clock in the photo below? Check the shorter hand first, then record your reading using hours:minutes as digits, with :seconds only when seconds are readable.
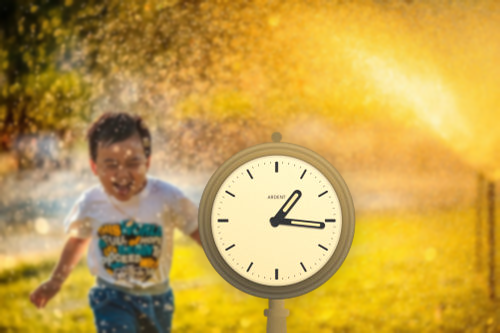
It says 1:16
